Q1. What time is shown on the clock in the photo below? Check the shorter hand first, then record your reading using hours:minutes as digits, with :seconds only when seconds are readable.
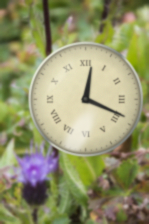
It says 12:19
